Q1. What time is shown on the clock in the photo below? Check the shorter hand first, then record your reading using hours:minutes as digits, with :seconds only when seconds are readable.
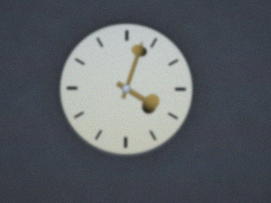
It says 4:03
